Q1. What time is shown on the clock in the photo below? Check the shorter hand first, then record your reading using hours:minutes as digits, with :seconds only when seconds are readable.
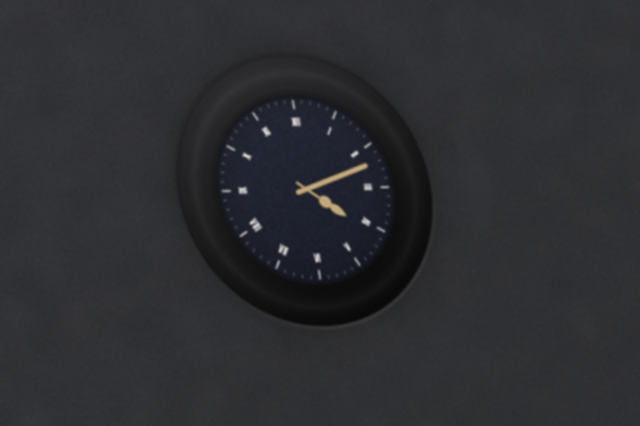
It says 4:12
